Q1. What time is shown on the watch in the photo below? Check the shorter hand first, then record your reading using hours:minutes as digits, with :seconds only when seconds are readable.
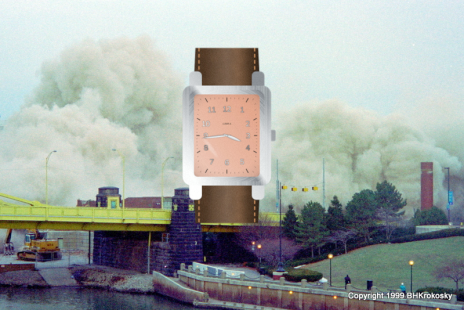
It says 3:44
